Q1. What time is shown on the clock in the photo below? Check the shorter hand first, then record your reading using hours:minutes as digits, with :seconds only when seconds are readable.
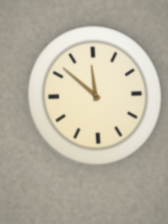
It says 11:52
